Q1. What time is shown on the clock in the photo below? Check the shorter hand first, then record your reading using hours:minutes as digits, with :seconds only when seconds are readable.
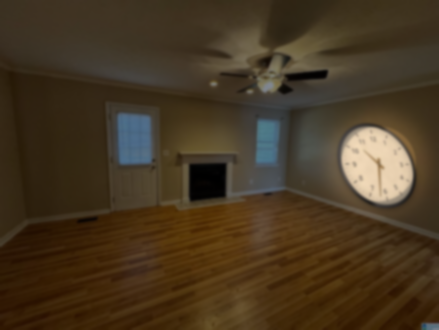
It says 10:32
